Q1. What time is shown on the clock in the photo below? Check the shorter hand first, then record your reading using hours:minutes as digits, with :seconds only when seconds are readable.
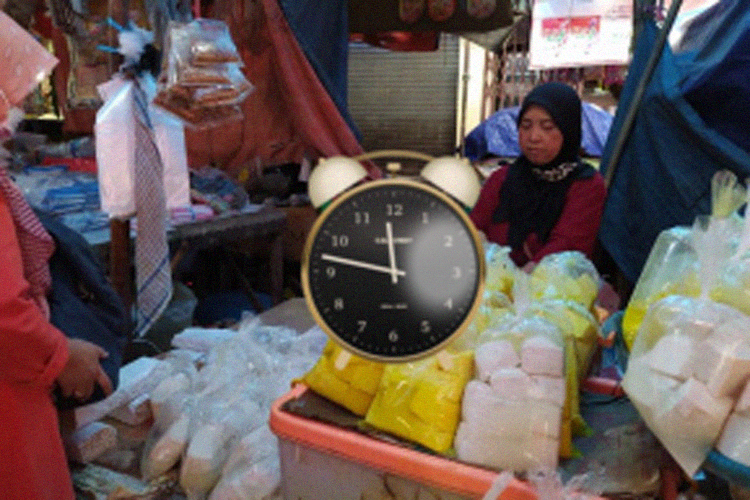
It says 11:47
